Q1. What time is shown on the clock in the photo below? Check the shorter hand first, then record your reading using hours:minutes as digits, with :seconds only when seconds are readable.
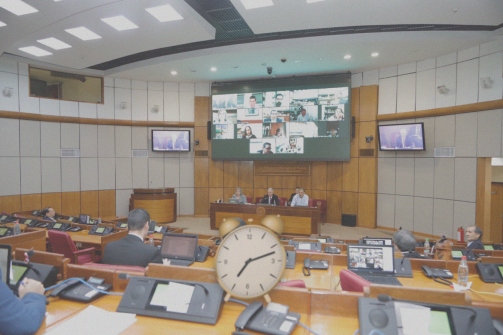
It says 7:12
